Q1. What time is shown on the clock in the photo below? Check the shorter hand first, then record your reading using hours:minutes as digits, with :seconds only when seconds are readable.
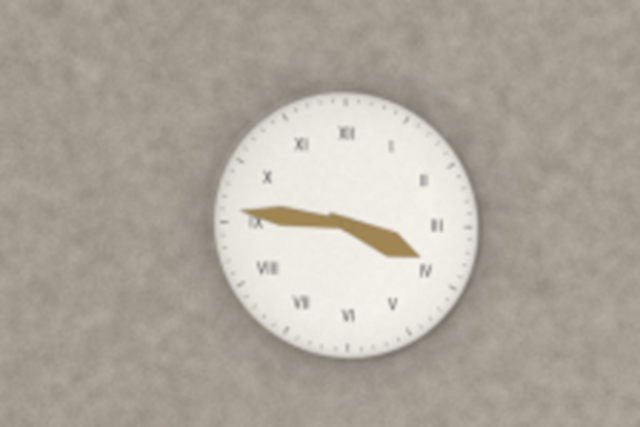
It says 3:46
